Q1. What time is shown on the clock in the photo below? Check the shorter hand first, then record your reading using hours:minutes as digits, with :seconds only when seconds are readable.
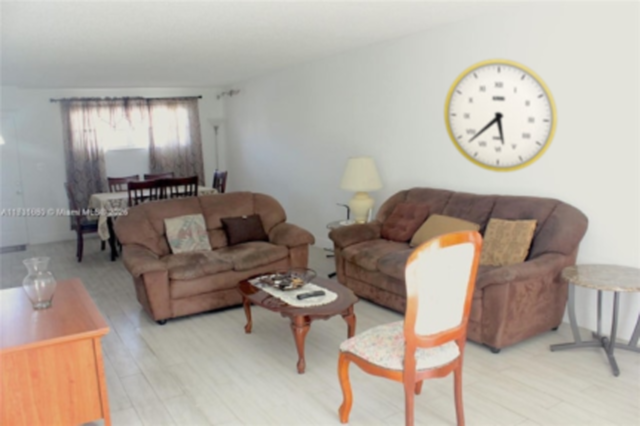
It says 5:38
